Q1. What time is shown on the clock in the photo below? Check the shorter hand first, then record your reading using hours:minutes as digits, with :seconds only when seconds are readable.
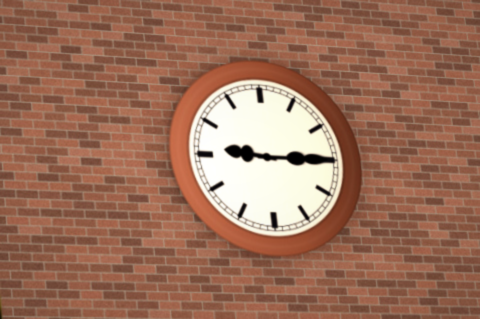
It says 9:15
